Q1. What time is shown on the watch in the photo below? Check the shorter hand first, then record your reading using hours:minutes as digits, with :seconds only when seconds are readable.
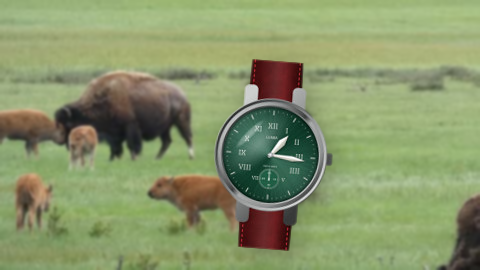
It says 1:16
